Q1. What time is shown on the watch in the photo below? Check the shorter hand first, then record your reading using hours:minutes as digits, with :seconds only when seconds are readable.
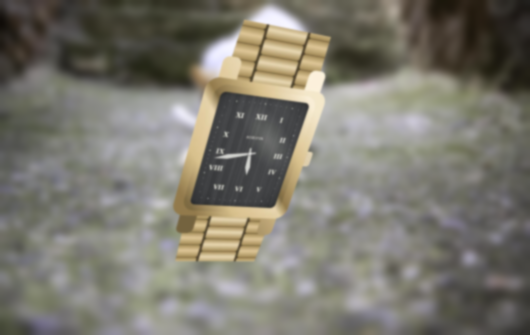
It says 5:43
